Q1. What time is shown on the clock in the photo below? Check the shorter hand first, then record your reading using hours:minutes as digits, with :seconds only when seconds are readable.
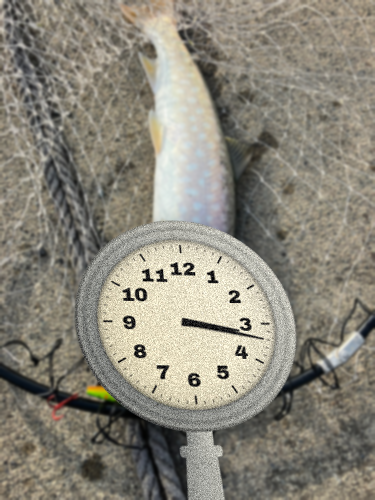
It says 3:17
